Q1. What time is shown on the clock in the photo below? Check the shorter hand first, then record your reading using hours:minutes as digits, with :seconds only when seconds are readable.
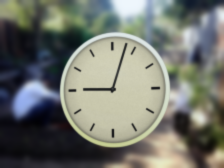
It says 9:03
